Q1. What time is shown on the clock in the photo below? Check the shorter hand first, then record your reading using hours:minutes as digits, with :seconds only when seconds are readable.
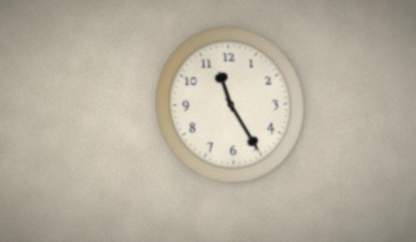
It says 11:25
